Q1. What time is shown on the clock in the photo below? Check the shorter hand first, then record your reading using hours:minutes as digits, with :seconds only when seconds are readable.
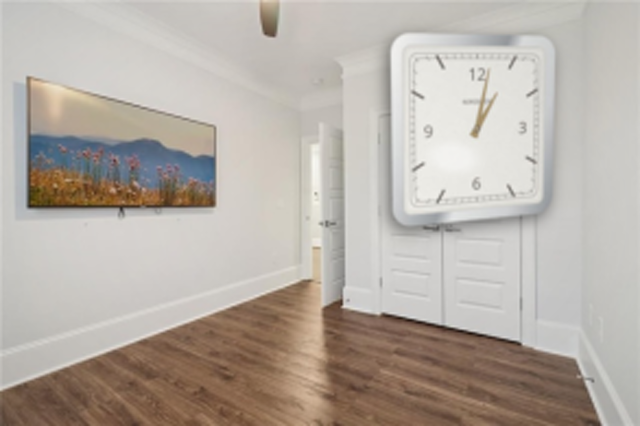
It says 1:02
